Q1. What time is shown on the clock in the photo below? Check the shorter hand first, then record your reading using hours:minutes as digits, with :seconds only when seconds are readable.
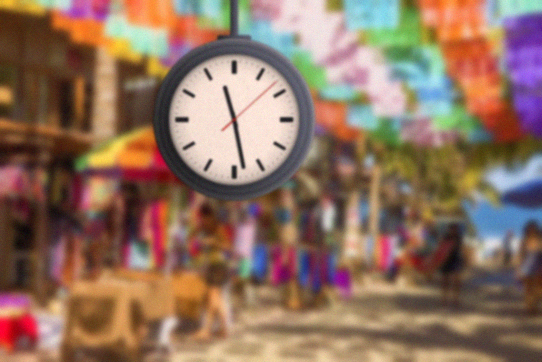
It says 11:28:08
